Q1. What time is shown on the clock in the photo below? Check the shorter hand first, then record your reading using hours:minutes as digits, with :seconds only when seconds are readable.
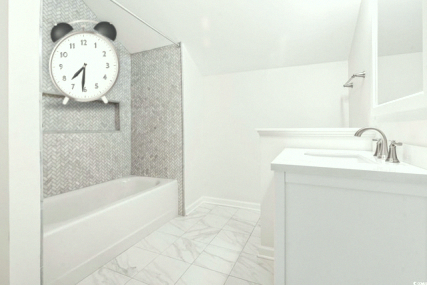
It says 7:31
